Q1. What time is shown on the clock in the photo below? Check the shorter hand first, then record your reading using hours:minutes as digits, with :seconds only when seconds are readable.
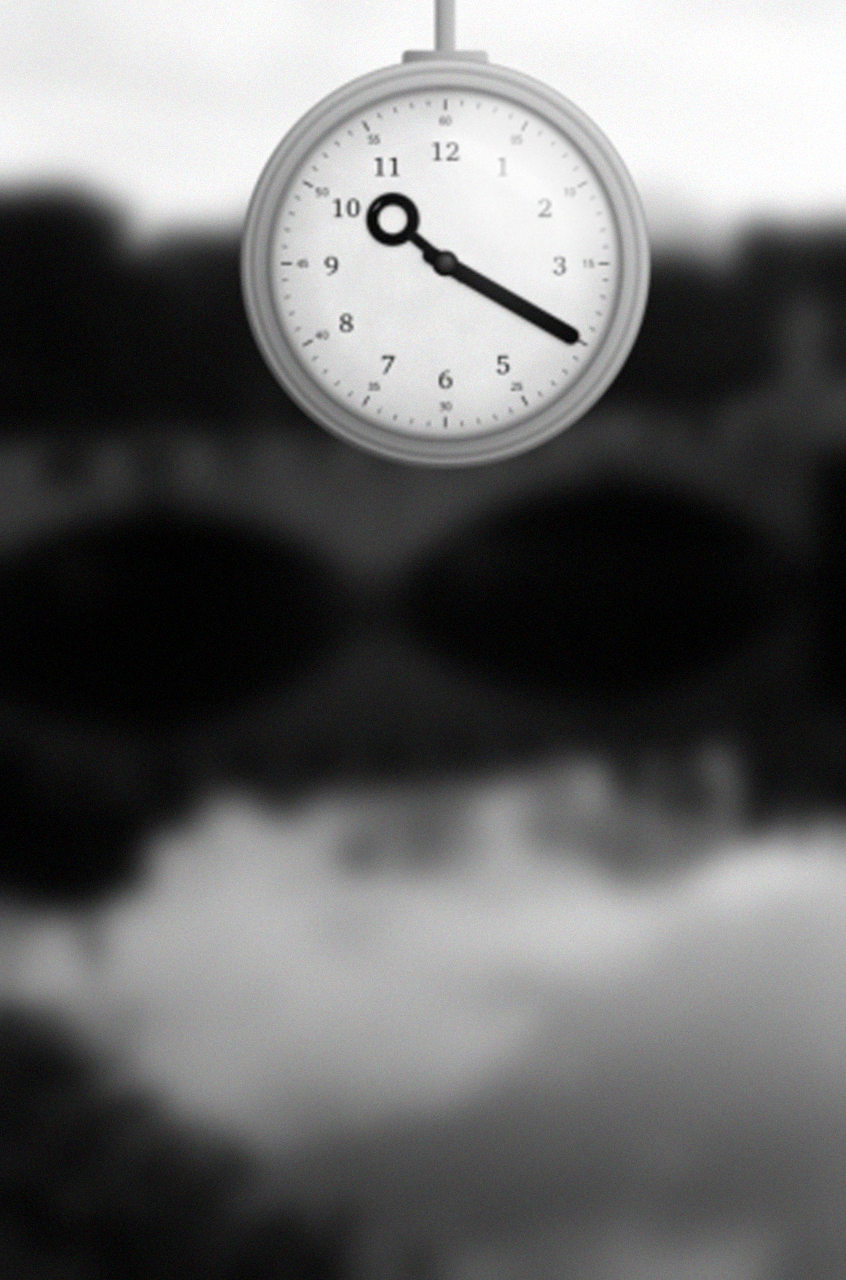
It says 10:20
